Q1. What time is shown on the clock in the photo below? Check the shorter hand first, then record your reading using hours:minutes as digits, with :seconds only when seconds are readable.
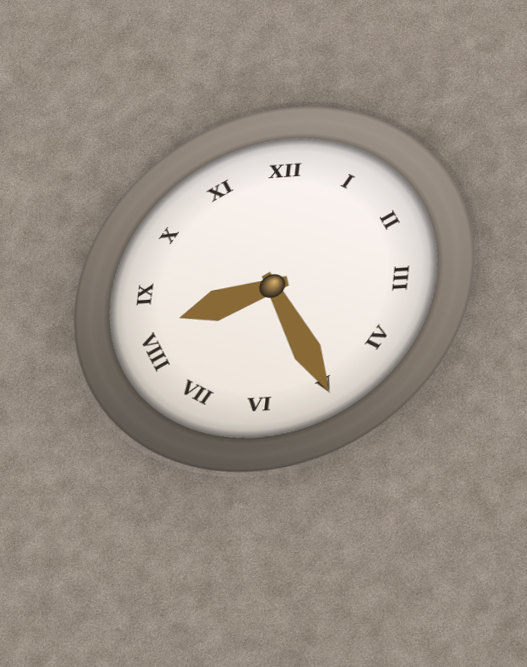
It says 8:25
